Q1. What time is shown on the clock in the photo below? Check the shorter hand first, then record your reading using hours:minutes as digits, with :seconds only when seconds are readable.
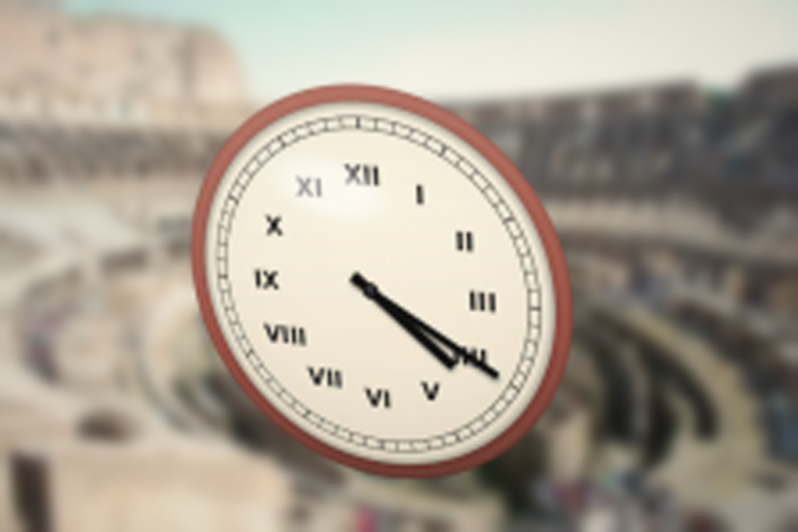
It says 4:20
